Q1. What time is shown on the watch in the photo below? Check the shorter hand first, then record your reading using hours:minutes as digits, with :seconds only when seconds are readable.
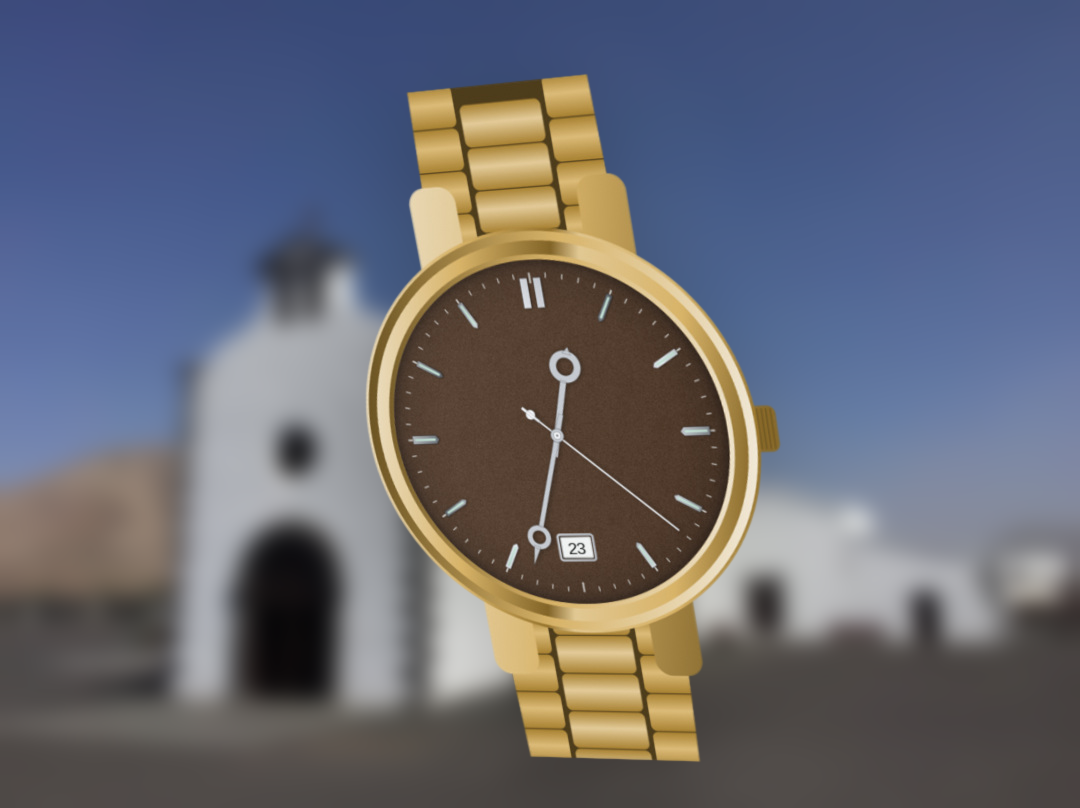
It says 12:33:22
